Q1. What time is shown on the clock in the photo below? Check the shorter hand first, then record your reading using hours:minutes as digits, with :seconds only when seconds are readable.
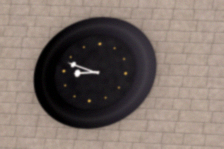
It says 8:48
